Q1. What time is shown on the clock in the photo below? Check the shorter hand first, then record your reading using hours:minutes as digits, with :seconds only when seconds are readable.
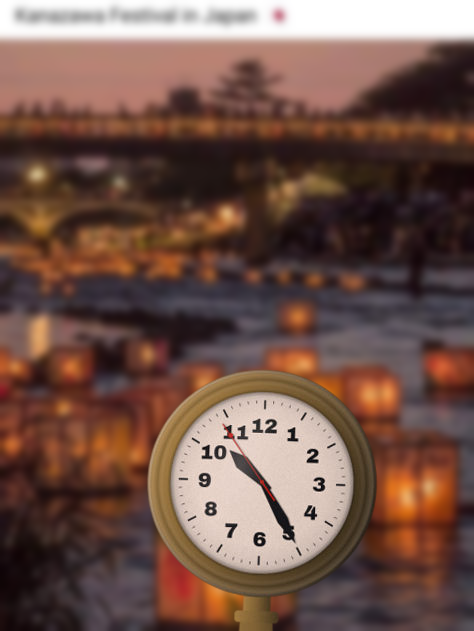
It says 10:24:54
